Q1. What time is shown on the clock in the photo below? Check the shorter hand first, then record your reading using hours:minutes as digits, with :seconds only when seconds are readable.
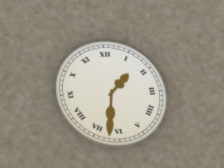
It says 1:32
